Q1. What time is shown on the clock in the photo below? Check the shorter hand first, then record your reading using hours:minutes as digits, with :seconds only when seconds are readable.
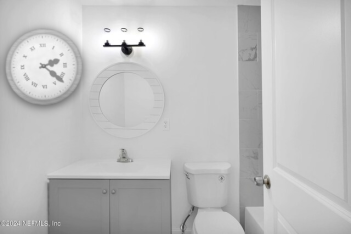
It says 2:22
